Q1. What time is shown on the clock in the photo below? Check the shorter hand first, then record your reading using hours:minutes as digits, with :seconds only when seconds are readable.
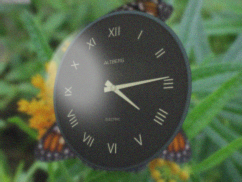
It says 4:14
